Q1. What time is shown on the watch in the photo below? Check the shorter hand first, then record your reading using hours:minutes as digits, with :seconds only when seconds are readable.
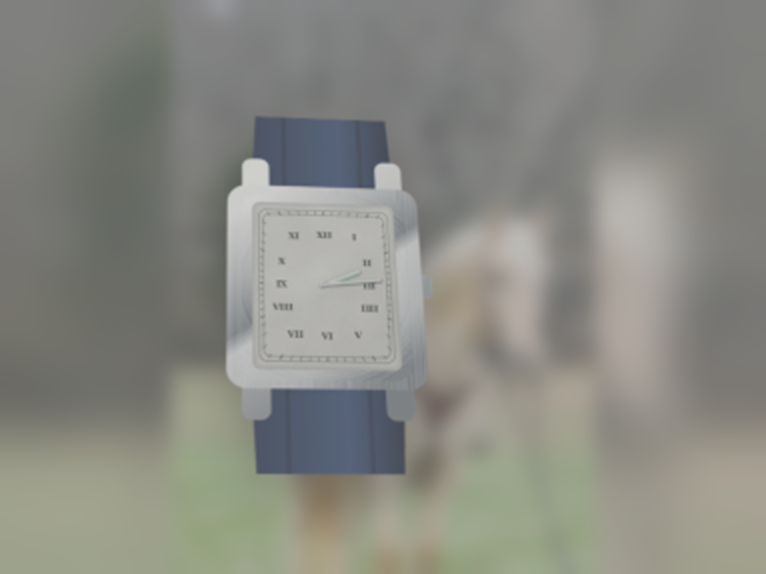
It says 2:14
